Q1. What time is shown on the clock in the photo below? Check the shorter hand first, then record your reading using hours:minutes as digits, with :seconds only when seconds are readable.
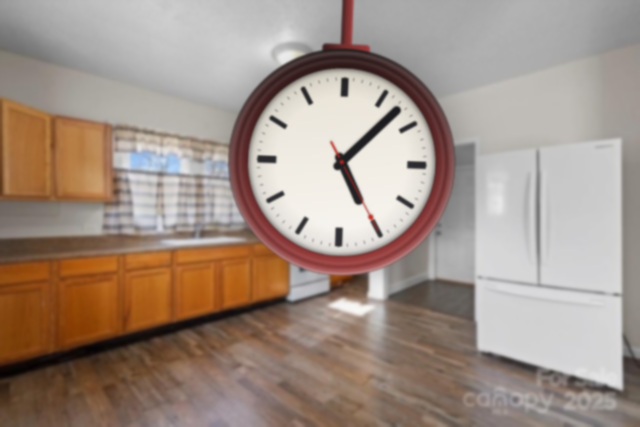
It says 5:07:25
